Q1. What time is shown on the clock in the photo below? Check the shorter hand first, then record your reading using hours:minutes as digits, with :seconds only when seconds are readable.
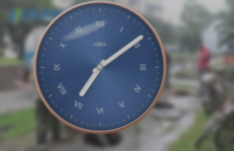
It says 7:09
